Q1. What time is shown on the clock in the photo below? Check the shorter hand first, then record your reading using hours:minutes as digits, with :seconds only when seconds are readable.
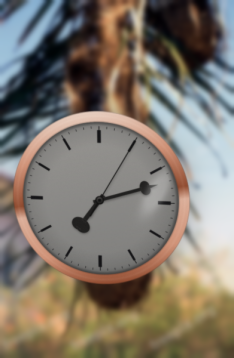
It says 7:12:05
